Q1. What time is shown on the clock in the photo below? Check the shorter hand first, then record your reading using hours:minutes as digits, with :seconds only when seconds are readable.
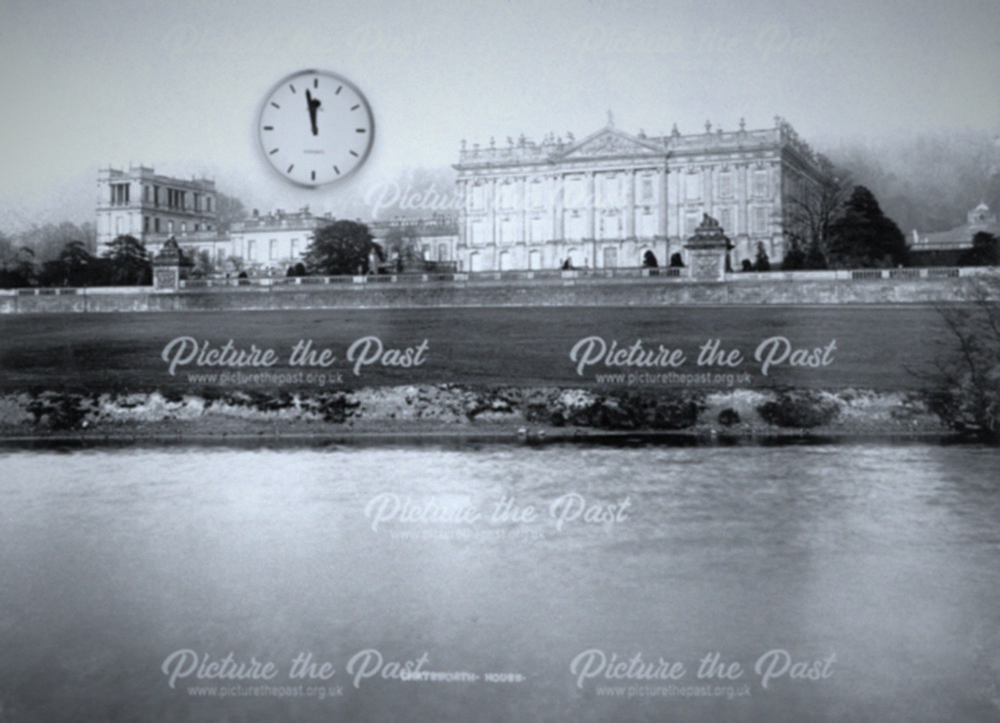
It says 11:58
